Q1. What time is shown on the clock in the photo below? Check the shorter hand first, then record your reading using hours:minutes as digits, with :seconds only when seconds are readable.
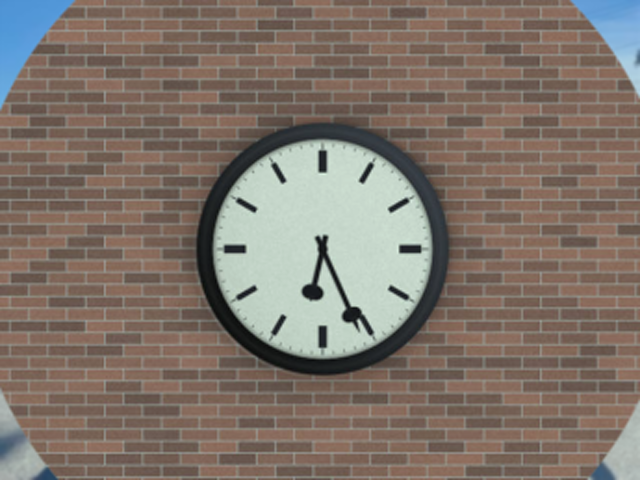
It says 6:26
